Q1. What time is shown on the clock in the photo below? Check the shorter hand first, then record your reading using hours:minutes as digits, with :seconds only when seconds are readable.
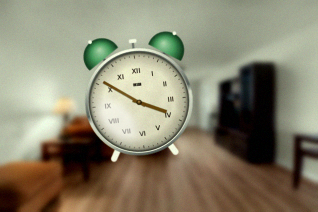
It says 3:51
